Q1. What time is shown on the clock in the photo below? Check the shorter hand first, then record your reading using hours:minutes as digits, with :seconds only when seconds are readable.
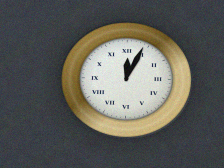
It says 12:04
